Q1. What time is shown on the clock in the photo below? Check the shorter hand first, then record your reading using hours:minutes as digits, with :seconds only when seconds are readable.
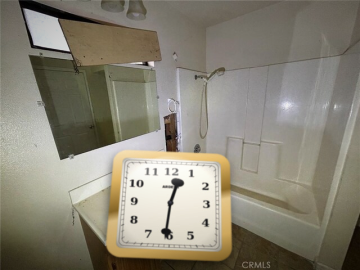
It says 12:31
